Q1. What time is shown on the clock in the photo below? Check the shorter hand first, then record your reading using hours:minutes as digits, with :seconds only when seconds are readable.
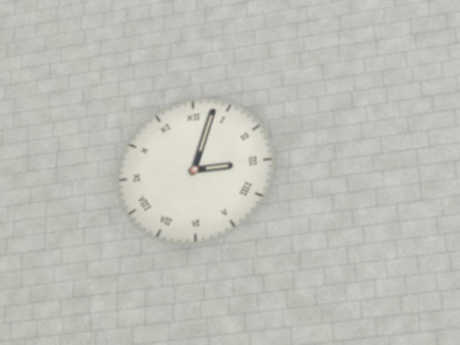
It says 3:03
